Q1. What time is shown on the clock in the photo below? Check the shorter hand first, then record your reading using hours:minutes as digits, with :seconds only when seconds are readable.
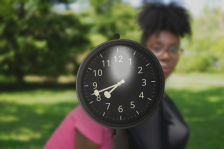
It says 7:42
